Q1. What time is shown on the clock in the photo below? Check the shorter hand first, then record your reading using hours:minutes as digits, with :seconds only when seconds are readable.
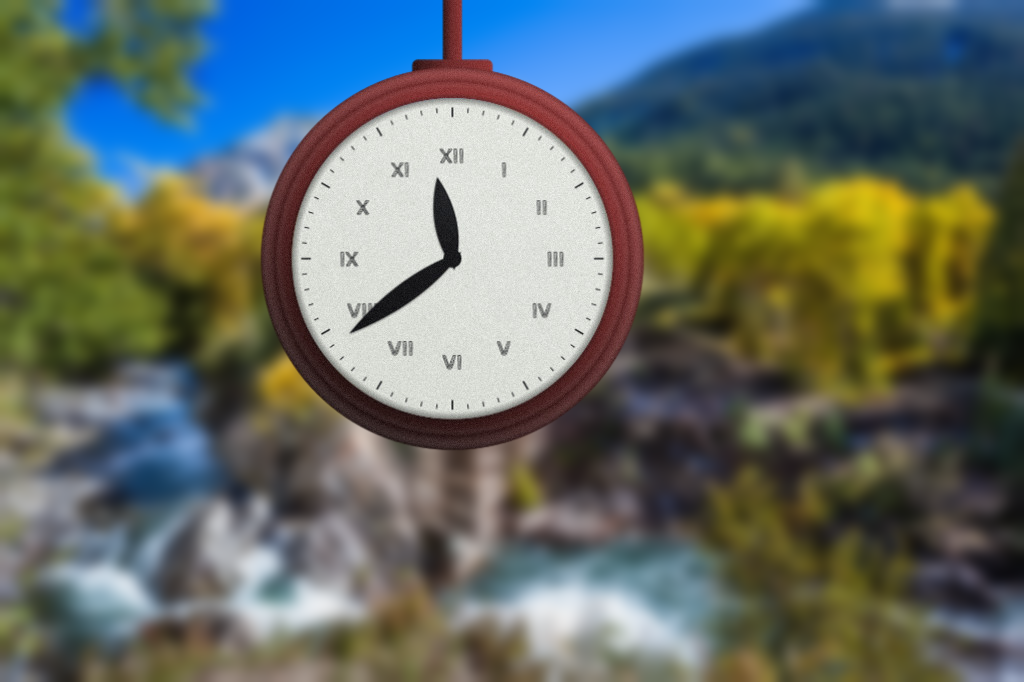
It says 11:39
